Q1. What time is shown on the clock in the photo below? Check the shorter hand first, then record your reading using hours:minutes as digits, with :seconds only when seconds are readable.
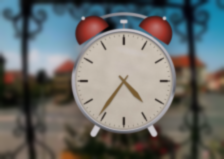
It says 4:36
